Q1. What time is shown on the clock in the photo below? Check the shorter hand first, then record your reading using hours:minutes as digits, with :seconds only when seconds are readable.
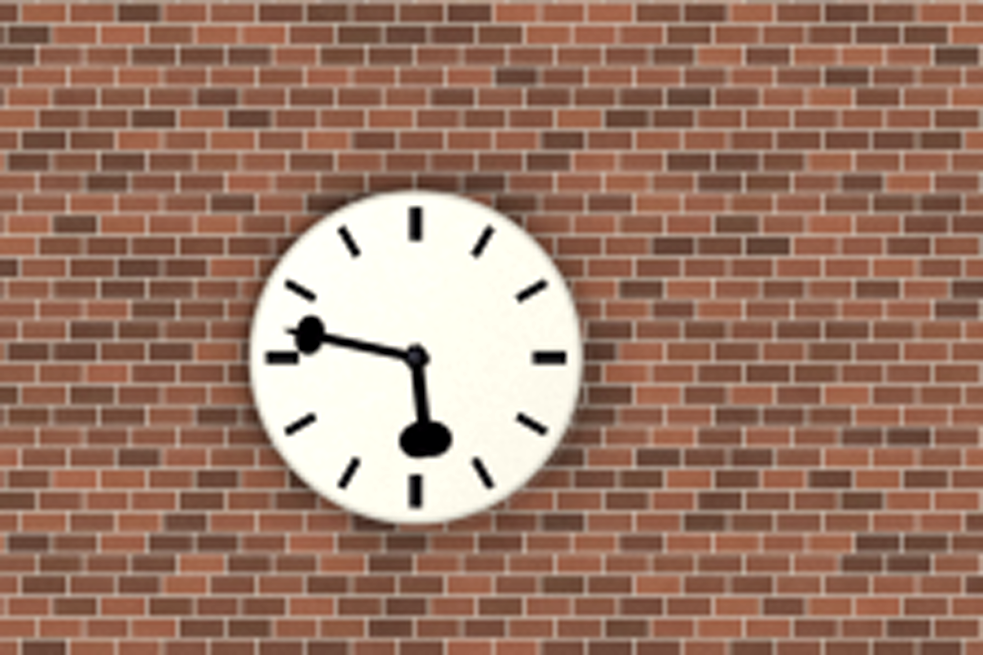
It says 5:47
